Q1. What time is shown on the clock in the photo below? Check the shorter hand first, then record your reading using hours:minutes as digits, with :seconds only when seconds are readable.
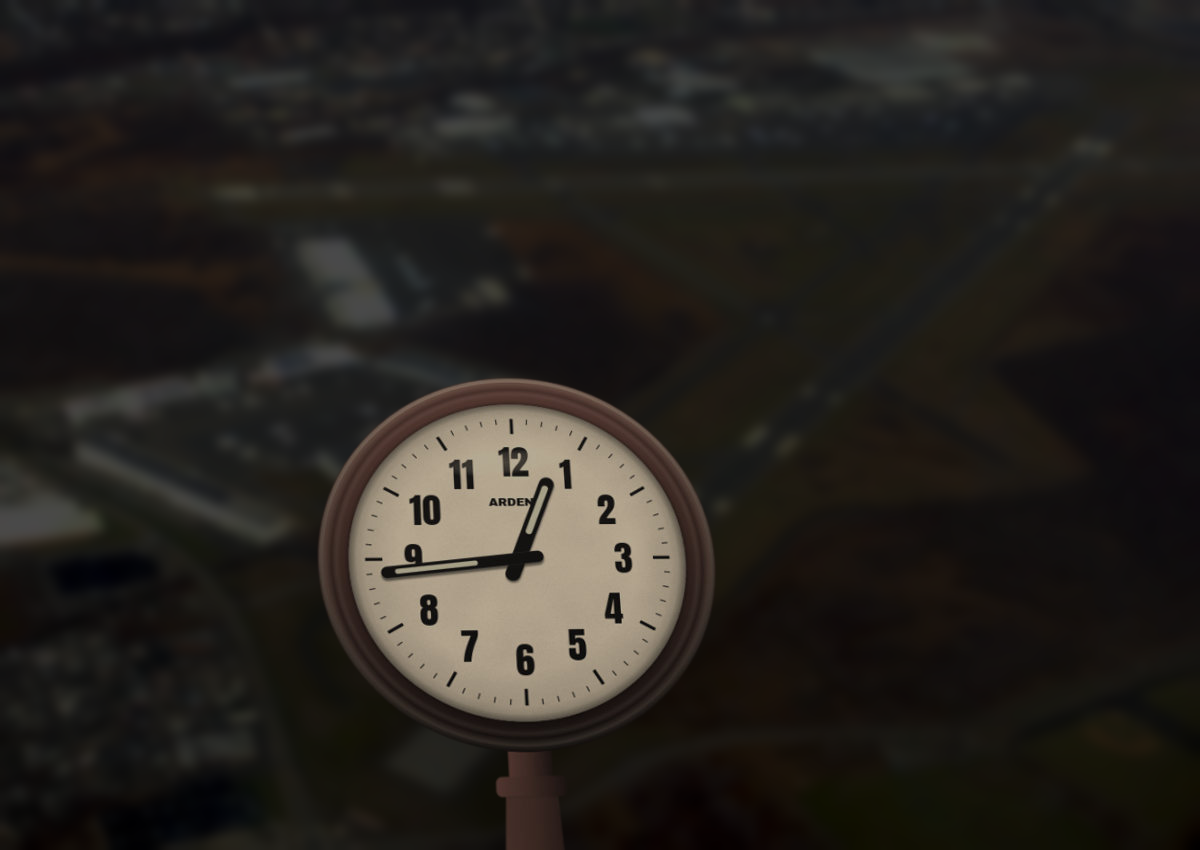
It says 12:44
